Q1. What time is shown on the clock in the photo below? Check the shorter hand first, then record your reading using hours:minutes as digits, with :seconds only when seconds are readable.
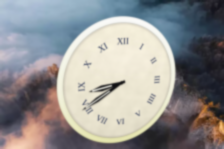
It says 8:40
